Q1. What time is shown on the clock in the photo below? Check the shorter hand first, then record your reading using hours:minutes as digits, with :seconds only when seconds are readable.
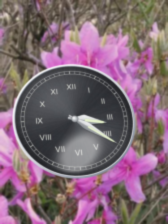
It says 3:21
